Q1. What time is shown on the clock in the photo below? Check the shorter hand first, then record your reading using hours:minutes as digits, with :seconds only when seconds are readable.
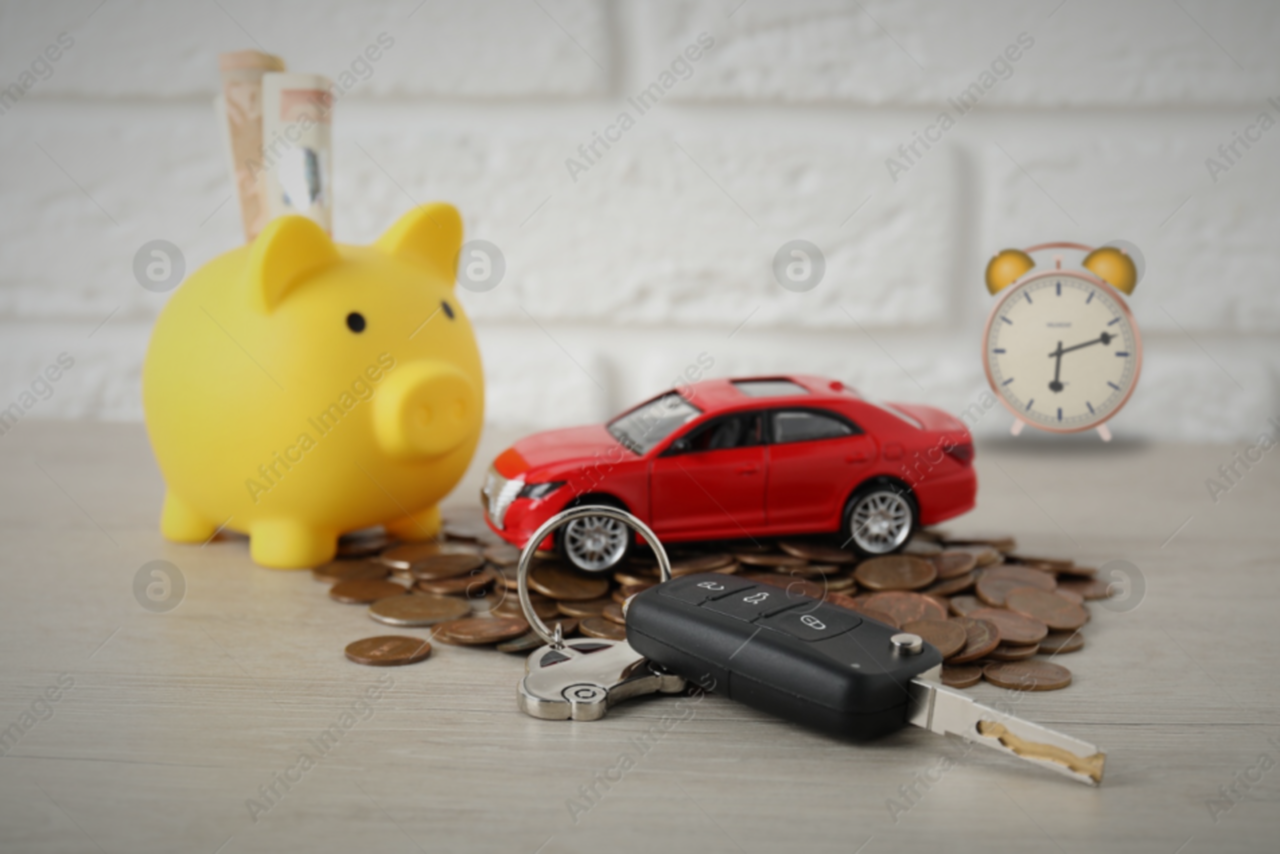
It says 6:12
